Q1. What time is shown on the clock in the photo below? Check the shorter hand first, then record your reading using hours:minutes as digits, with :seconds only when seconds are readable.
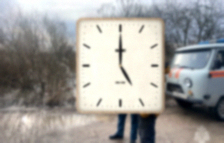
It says 5:00
